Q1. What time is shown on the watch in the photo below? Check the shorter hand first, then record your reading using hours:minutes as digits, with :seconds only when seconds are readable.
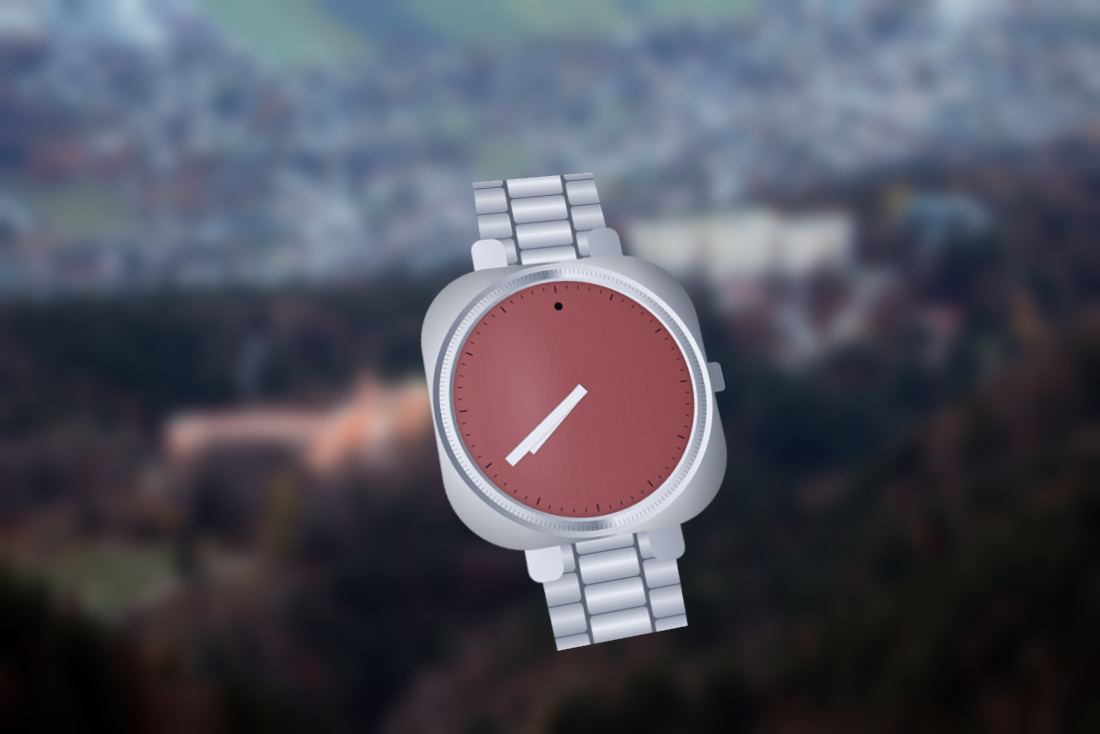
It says 7:39
